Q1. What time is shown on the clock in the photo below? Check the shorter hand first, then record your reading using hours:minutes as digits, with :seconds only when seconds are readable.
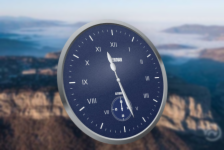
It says 11:27
